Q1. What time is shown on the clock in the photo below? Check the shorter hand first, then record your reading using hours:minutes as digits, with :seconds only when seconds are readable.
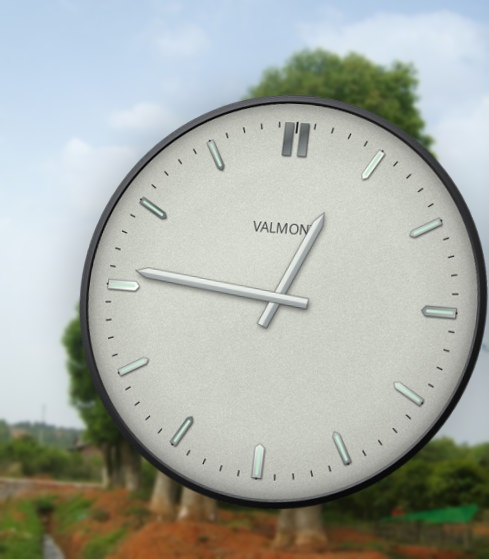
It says 12:46
